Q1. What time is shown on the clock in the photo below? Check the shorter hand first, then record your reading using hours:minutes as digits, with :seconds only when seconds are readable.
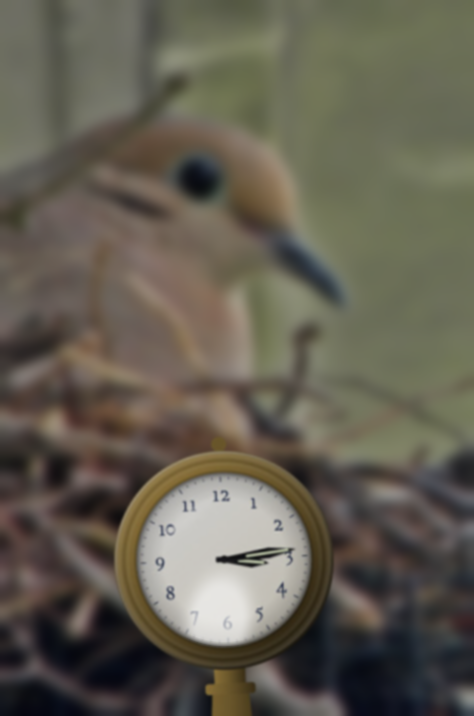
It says 3:14
